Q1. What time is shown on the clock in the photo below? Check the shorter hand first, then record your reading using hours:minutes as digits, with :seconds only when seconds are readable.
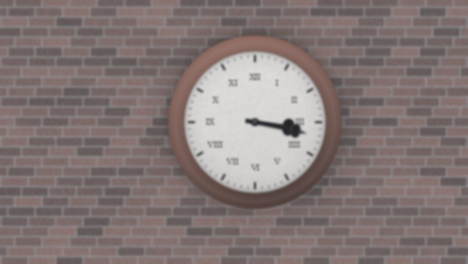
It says 3:17
